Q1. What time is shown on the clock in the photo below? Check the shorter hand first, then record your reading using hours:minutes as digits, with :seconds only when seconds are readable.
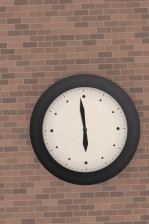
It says 5:59
